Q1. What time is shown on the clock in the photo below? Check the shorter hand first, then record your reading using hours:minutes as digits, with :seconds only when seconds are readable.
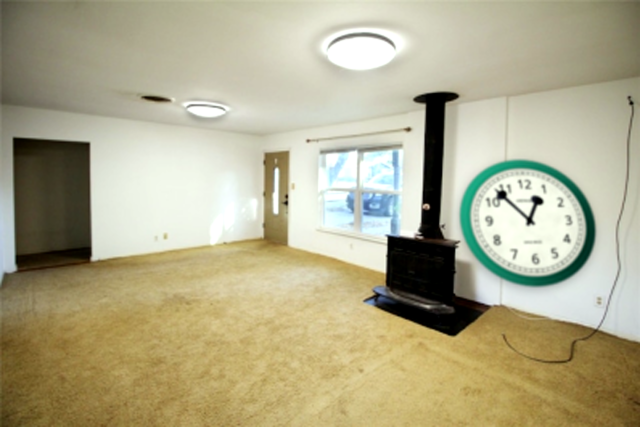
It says 12:53
